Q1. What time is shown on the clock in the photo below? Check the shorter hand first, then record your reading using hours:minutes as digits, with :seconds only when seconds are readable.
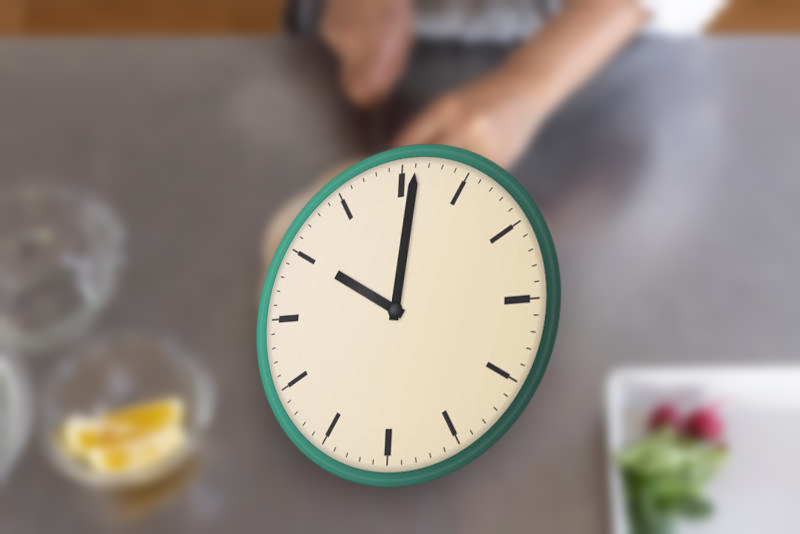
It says 10:01
